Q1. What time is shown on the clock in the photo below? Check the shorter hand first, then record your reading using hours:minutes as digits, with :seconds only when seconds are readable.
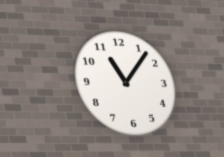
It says 11:07
